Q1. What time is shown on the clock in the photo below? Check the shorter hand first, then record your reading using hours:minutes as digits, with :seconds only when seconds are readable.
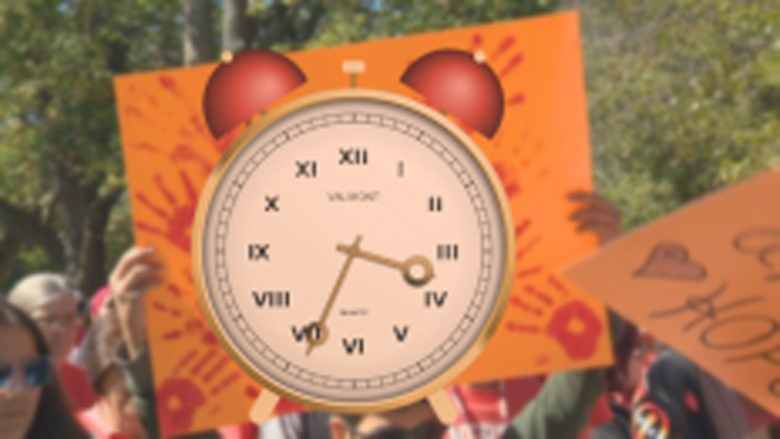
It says 3:34
